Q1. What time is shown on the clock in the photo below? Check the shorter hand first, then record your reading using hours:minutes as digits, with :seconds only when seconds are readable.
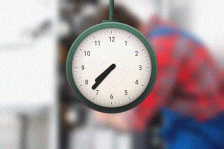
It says 7:37
